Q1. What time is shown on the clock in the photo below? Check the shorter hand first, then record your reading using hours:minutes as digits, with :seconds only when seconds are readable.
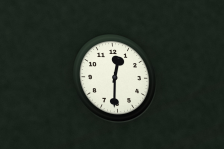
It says 12:31
